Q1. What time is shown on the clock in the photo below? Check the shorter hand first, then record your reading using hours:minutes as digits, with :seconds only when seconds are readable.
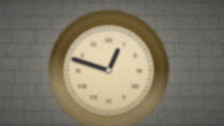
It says 12:48
